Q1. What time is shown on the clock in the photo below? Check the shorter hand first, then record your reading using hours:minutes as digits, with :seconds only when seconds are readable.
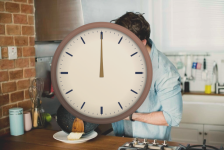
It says 12:00
